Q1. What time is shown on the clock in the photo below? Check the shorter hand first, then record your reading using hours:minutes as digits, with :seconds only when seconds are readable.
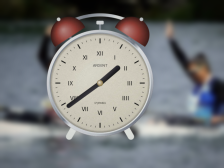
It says 1:39
